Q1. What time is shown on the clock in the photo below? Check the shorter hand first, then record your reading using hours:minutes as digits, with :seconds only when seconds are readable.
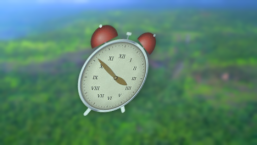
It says 3:51
